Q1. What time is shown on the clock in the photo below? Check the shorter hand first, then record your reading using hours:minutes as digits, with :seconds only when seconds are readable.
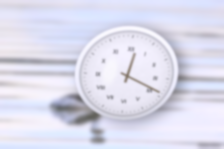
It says 12:19
